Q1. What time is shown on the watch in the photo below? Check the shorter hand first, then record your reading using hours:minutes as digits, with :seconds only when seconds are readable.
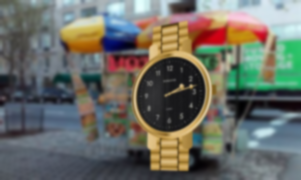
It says 2:13
